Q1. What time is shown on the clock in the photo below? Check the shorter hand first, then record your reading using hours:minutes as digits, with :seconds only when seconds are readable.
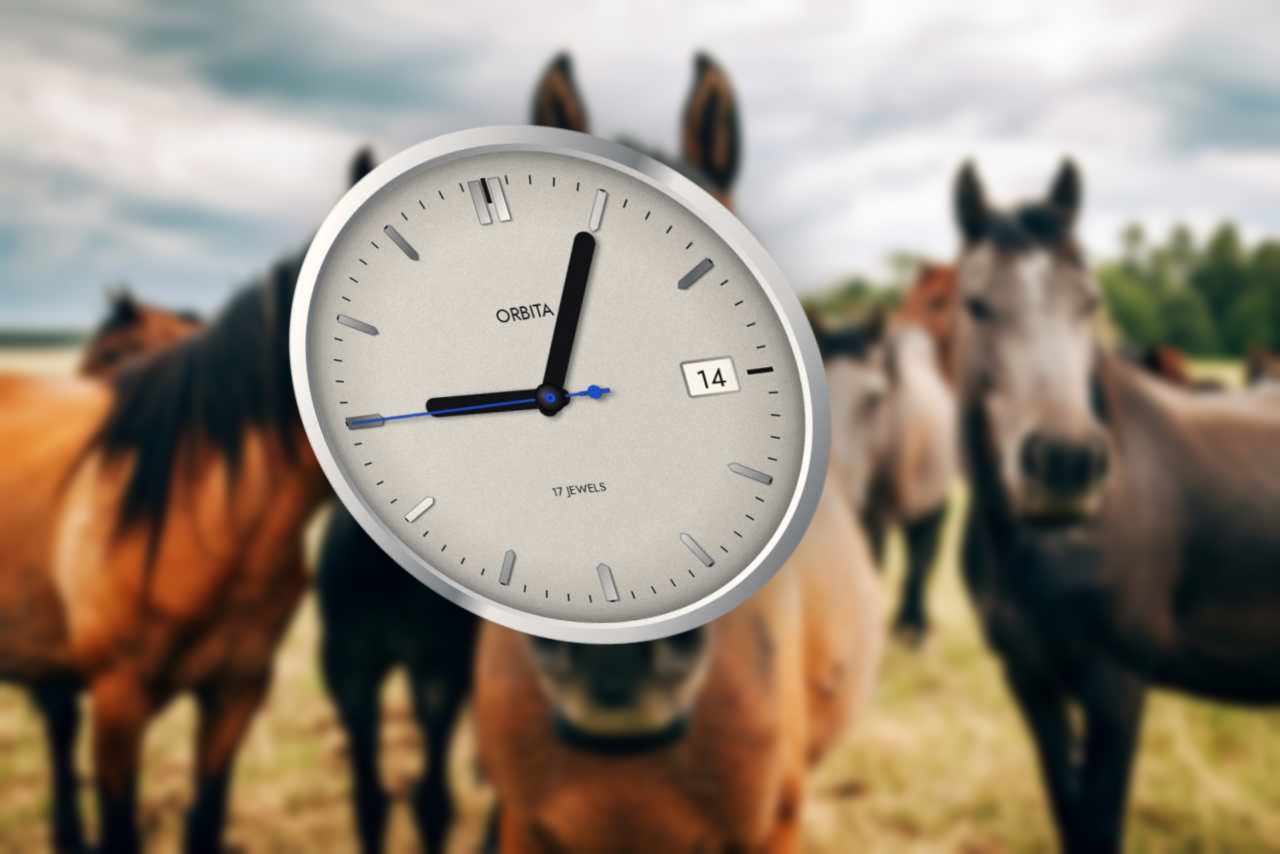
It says 9:04:45
